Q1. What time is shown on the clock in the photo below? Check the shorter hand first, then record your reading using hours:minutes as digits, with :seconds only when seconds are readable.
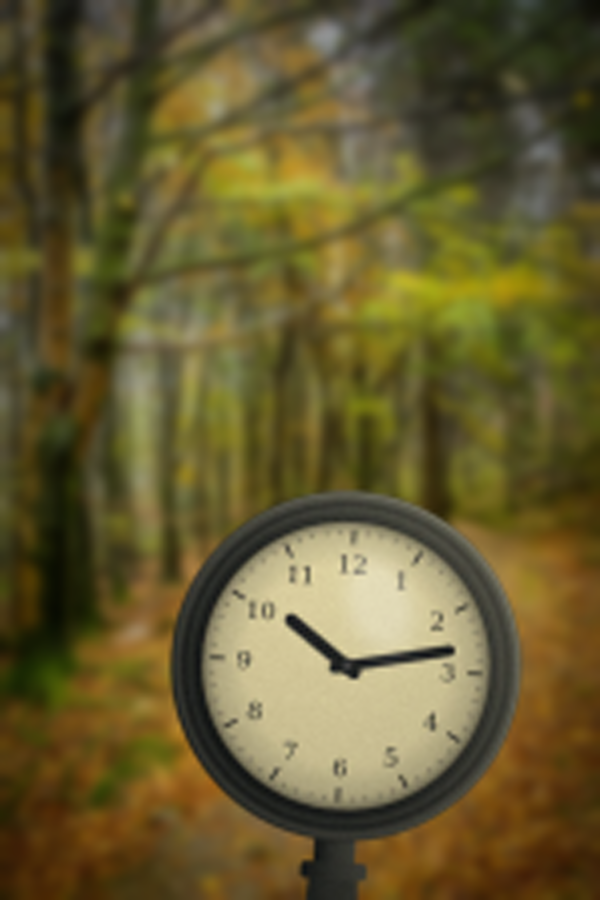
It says 10:13
